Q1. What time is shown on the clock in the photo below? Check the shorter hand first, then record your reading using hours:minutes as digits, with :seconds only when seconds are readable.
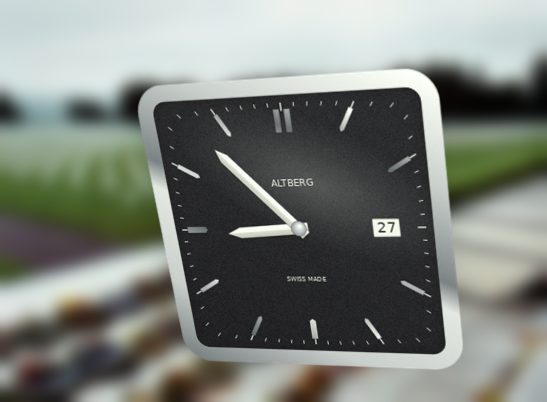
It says 8:53
